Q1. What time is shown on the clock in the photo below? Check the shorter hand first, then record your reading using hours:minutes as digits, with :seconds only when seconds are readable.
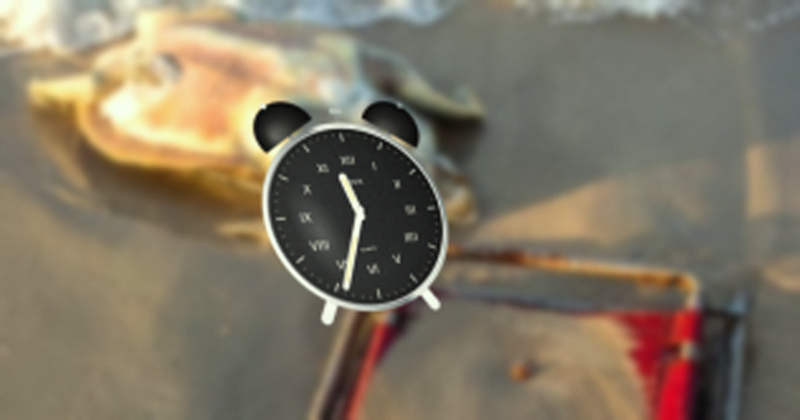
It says 11:34
